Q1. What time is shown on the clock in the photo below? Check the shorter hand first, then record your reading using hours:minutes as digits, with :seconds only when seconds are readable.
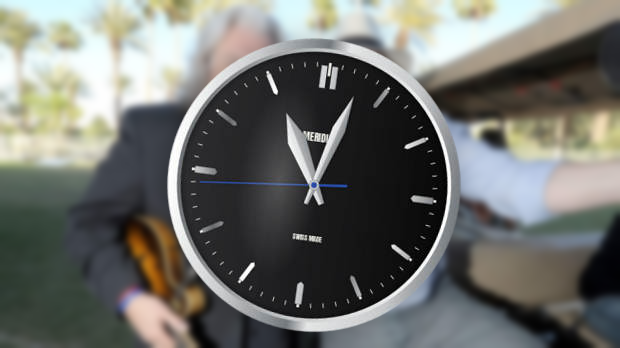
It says 11:02:44
